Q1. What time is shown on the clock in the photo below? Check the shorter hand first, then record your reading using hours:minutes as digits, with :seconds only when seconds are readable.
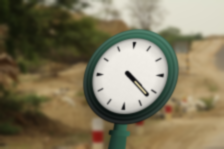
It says 4:22
